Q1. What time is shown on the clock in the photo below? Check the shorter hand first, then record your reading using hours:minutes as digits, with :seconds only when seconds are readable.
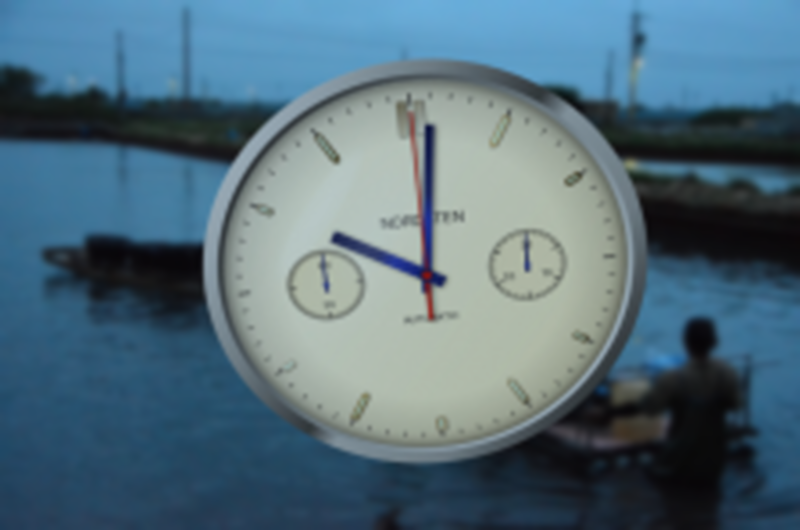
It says 10:01
